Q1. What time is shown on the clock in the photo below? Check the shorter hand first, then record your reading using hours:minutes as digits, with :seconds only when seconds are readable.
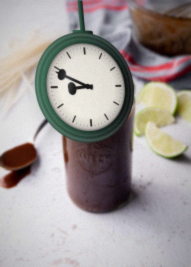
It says 8:49
